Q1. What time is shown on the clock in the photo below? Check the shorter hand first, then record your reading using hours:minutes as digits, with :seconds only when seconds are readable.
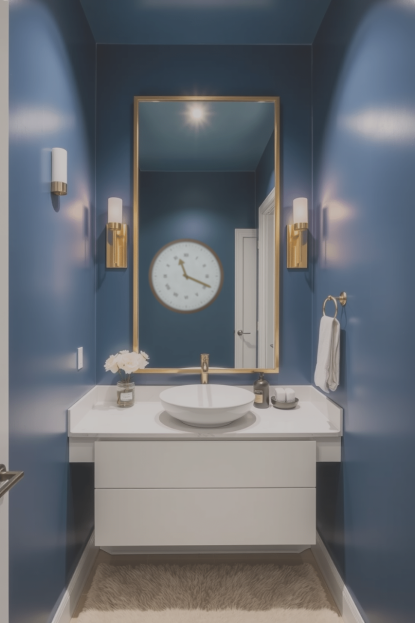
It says 11:19
